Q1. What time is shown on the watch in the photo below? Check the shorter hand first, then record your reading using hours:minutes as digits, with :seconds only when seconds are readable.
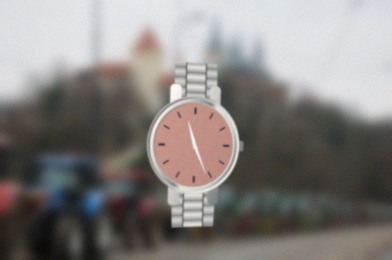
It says 11:26
